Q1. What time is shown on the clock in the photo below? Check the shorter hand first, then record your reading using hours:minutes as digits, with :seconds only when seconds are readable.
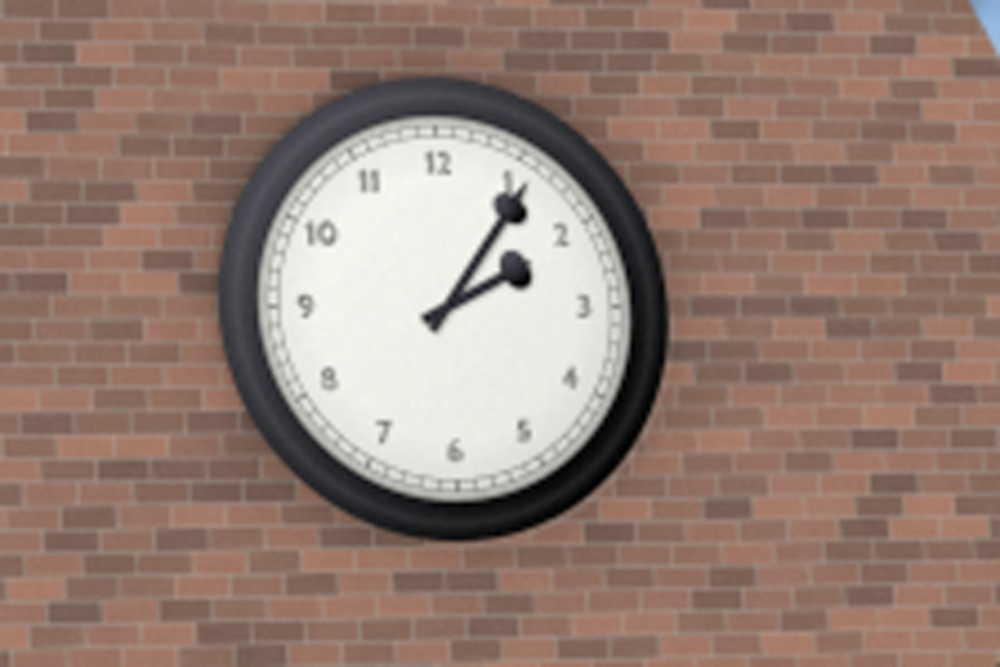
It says 2:06
